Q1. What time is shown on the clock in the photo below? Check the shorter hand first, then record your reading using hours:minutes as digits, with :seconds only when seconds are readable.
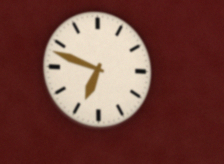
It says 6:48
